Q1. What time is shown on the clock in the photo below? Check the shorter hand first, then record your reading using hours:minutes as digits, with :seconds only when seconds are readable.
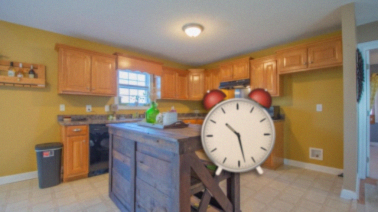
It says 10:28
